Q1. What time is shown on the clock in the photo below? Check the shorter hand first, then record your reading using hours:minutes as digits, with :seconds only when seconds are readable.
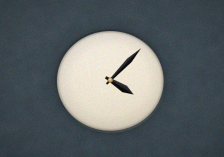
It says 4:07
